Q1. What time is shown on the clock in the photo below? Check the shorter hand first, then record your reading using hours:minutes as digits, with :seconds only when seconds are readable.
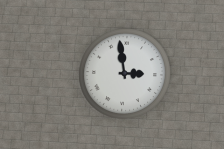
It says 2:58
